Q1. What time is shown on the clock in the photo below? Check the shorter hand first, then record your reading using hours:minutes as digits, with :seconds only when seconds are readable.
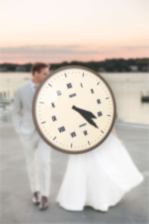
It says 4:25
